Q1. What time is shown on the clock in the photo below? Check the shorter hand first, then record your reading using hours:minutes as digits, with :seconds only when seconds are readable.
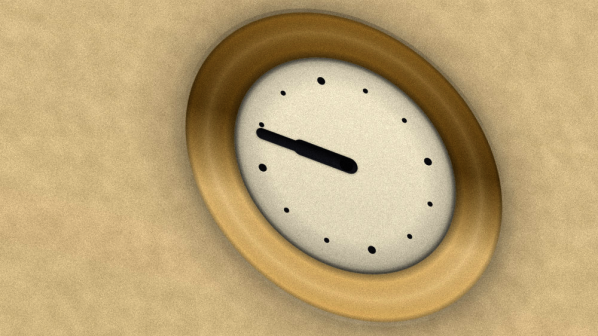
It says 9:49
